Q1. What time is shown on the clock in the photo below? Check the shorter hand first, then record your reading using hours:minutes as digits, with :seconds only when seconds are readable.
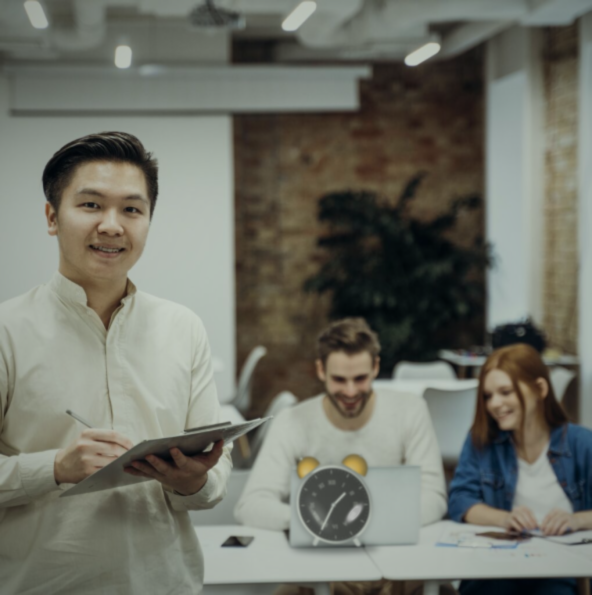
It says 1:35
